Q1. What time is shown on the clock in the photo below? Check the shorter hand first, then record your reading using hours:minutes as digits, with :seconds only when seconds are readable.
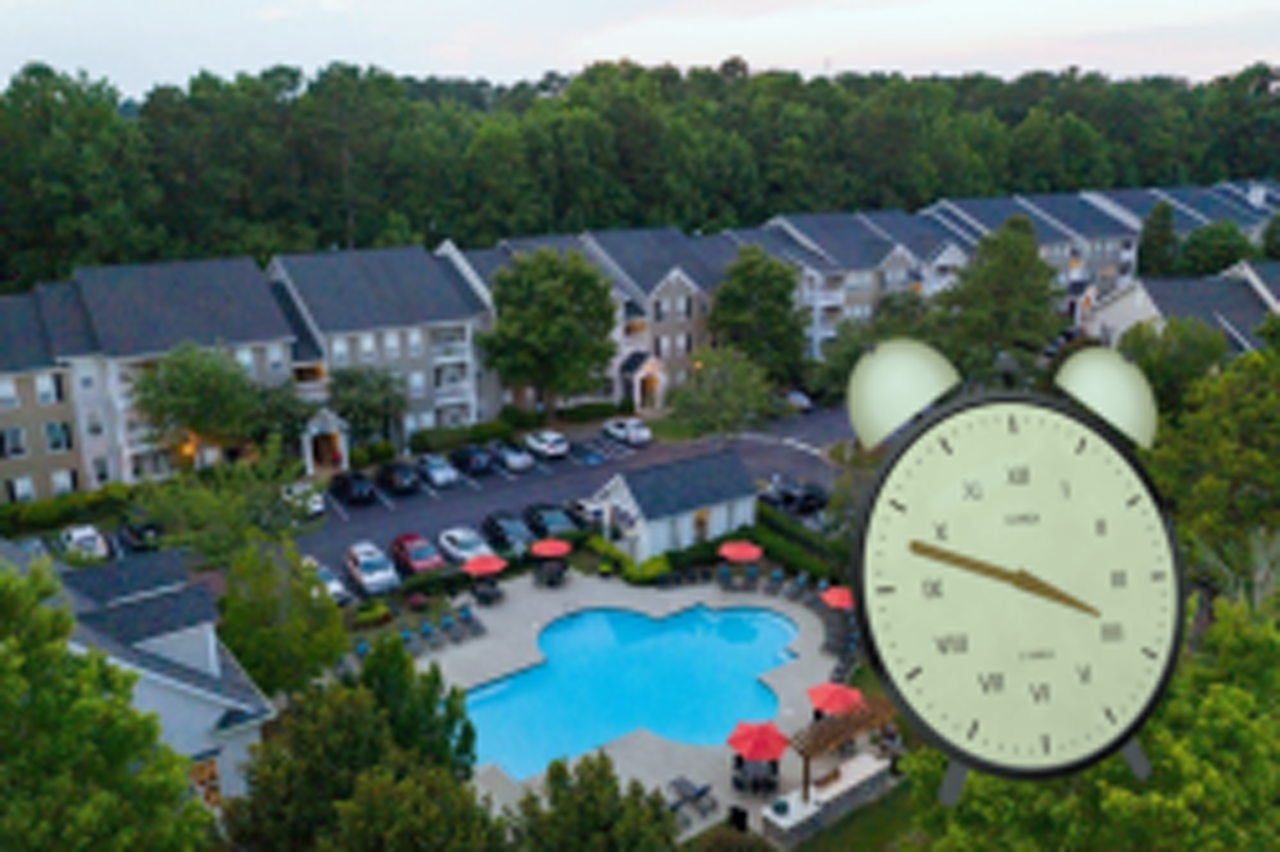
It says 3:48
